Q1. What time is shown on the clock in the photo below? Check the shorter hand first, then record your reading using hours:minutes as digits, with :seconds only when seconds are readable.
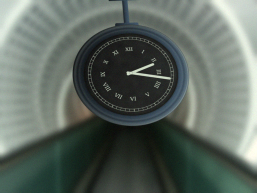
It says 2:17
